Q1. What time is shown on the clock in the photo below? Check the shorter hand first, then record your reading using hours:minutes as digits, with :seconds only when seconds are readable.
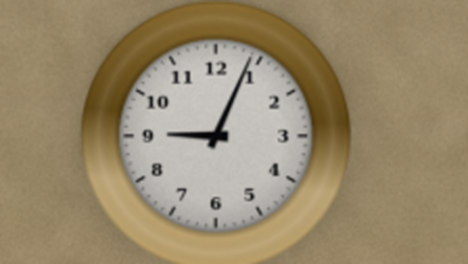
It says 9:04
